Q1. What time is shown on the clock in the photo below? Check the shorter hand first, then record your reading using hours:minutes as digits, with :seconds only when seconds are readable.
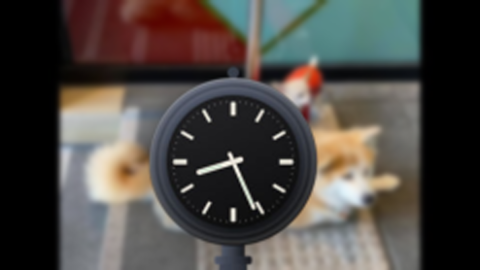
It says 8:26
